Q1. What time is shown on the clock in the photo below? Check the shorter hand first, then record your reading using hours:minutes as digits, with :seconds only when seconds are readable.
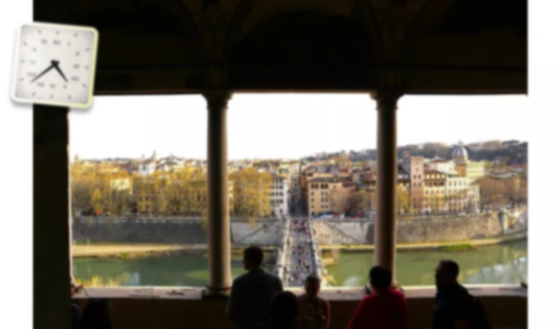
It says 4:38
